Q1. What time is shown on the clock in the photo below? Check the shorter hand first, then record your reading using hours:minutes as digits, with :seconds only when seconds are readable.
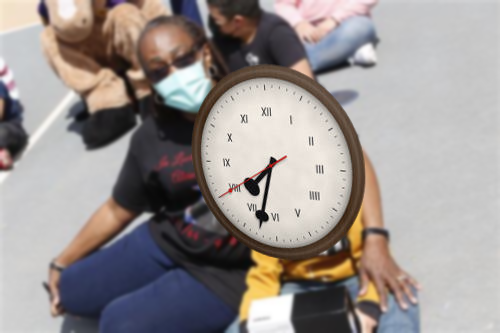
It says 7:32:40
